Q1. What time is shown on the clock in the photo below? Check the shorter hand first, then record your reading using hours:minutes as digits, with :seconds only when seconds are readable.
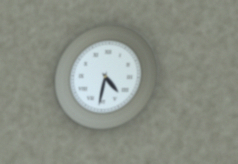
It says 4:31
